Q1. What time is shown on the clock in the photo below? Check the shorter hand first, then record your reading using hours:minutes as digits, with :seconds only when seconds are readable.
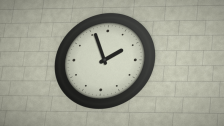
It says 1:56
